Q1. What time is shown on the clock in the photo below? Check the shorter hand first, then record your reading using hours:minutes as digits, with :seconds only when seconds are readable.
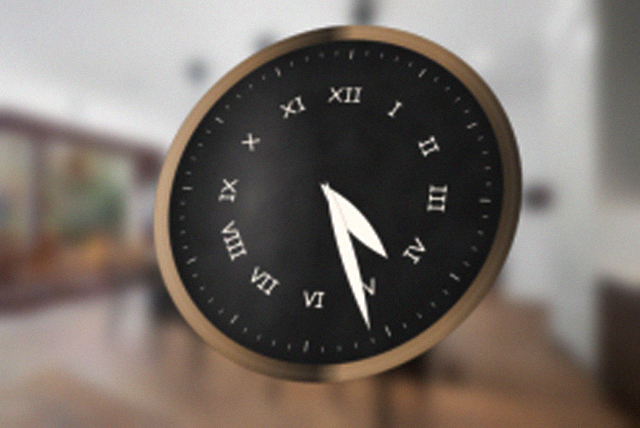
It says 4:26
